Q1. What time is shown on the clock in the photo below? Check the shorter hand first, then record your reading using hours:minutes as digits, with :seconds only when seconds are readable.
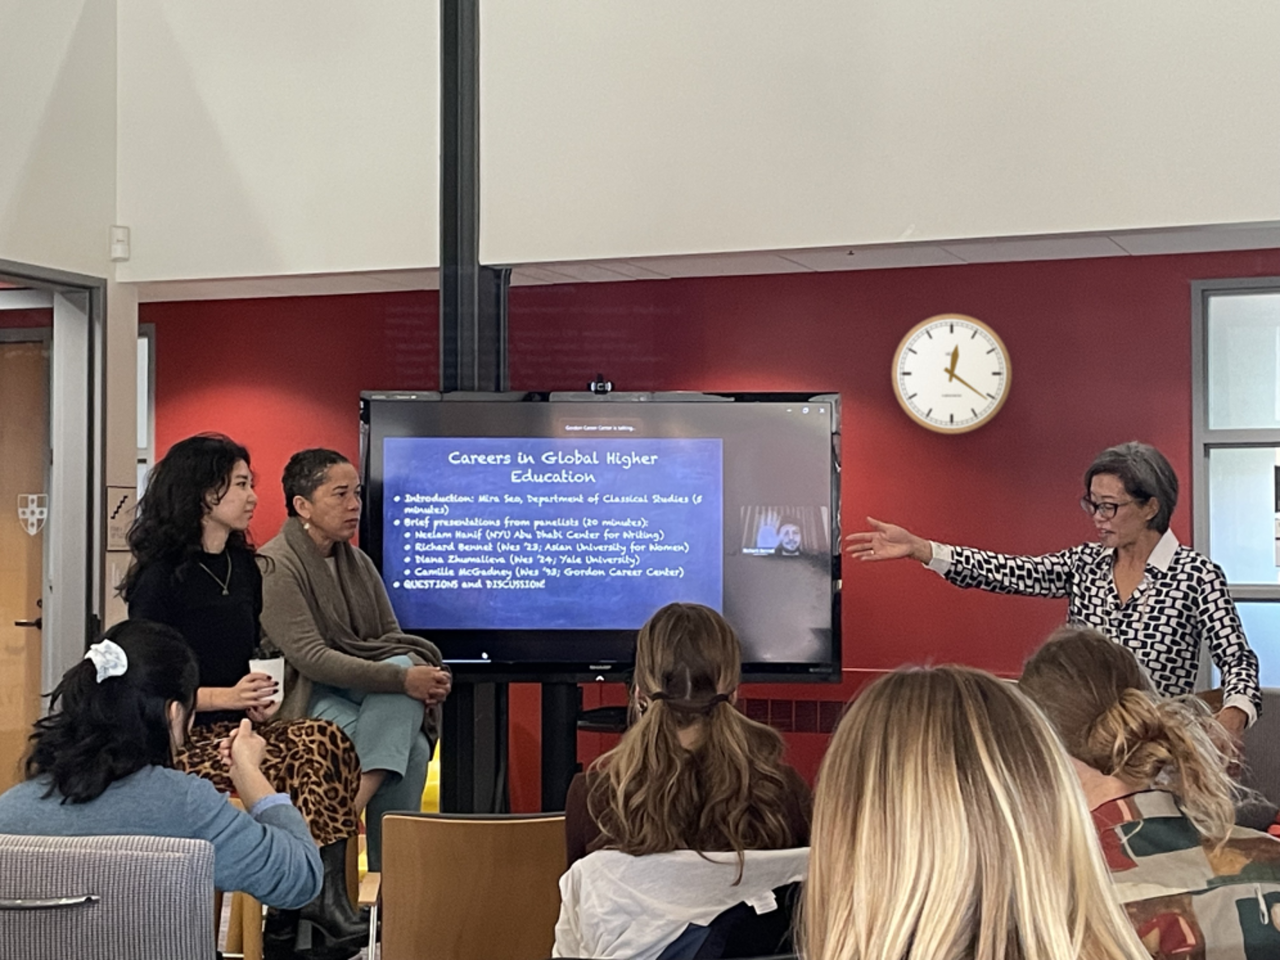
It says 12:21
